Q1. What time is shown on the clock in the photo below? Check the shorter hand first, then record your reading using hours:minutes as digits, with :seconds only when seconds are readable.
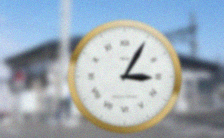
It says 3:05
